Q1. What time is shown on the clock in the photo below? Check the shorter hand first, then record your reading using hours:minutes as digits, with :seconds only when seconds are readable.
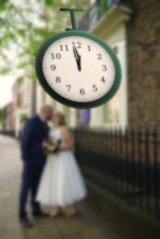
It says 11:59
